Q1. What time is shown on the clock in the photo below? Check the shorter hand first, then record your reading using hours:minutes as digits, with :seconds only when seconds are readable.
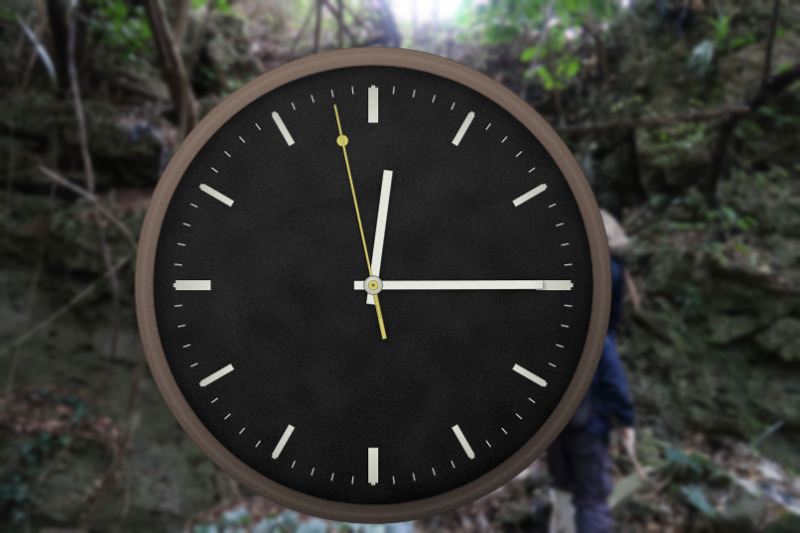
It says 12:14:58
